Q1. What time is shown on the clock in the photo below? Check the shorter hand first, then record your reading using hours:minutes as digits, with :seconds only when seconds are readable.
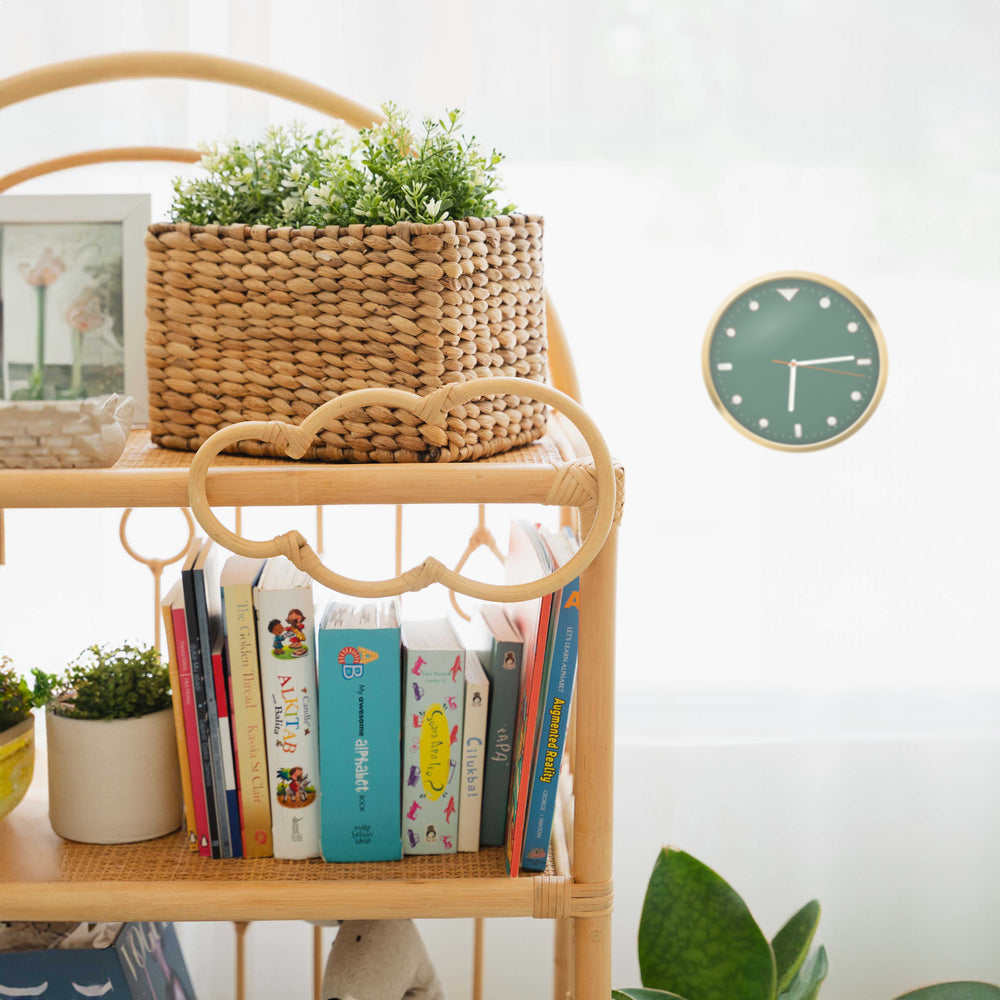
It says 6:14:17
